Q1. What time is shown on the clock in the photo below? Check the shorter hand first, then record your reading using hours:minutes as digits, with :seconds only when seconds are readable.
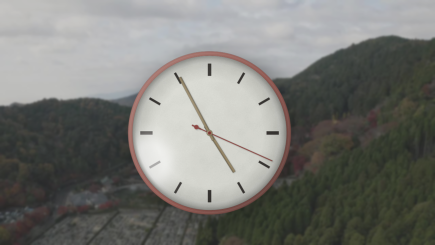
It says 4:55:19
